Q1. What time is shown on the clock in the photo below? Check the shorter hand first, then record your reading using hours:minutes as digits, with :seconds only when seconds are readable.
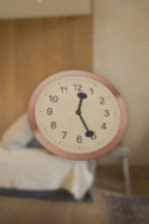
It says 12:26
